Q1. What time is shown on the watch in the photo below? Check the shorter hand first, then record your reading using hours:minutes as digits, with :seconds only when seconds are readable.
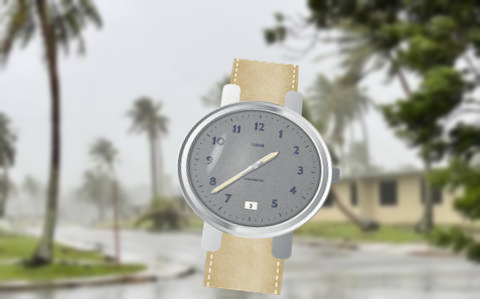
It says 1:38
